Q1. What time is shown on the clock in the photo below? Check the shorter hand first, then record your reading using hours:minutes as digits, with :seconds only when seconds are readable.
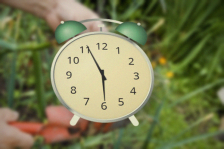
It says 5:56
